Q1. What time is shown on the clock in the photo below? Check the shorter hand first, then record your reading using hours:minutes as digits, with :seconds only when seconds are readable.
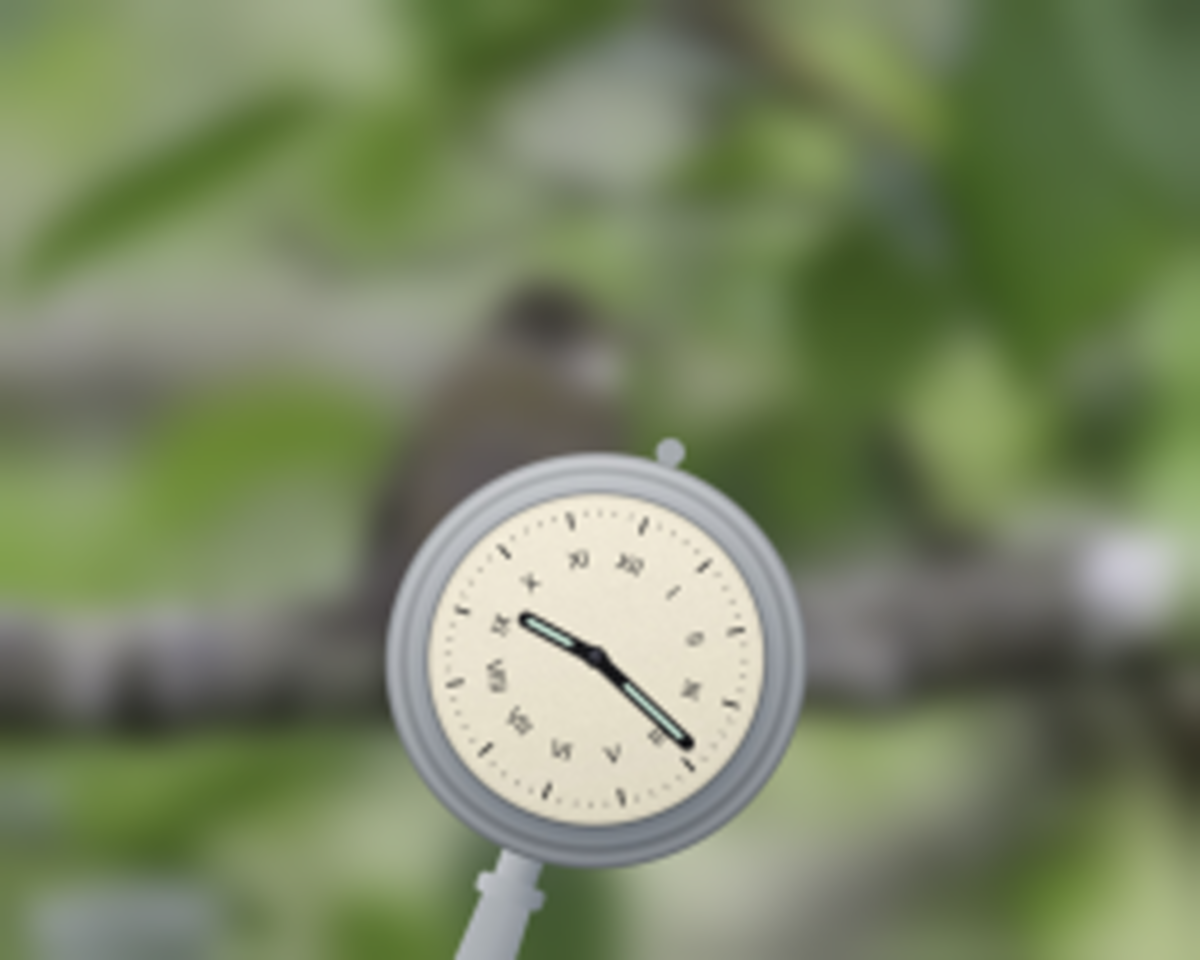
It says 9:19
